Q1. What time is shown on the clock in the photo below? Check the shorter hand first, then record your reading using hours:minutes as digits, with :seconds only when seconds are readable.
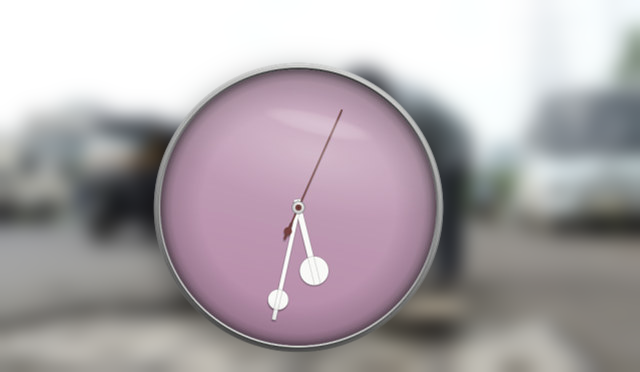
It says 5:32:04
